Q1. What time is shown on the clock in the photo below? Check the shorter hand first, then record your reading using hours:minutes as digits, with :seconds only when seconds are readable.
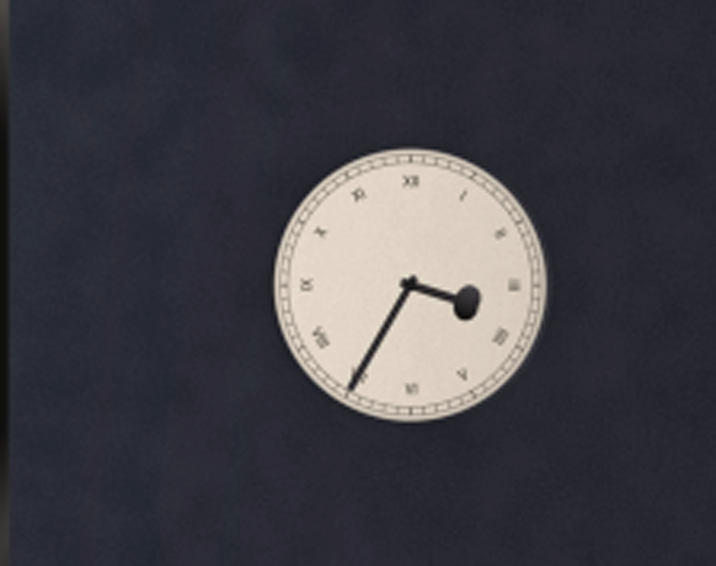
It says 3:35
